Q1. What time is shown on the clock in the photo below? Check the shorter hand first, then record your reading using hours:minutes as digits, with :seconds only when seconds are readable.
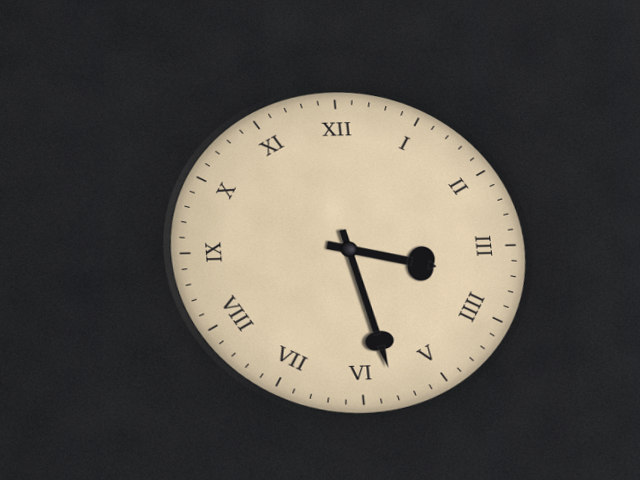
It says 3:28
